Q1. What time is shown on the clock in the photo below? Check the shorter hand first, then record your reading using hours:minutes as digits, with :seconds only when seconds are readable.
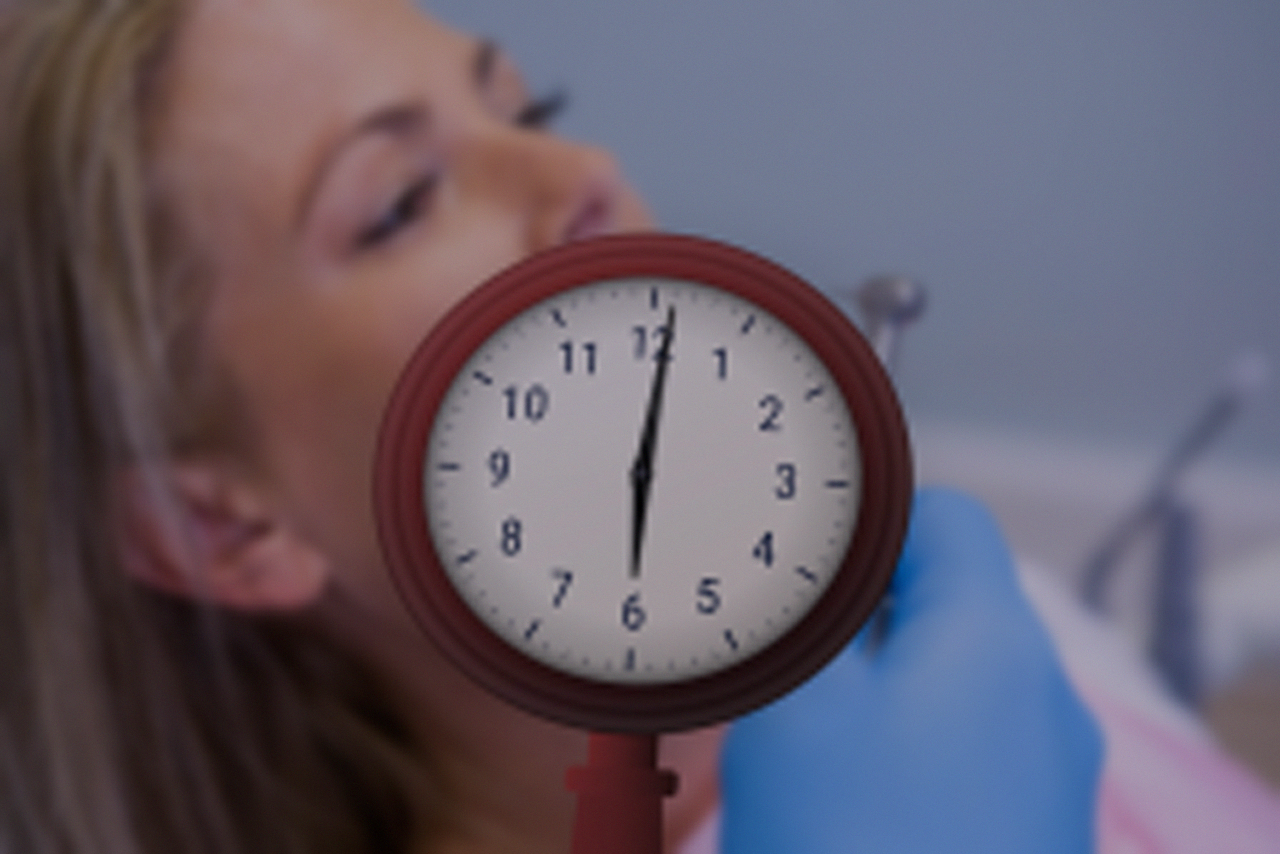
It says 6:01
